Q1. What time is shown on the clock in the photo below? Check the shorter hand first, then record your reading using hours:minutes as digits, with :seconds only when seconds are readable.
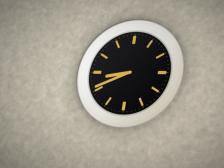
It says 8:41
